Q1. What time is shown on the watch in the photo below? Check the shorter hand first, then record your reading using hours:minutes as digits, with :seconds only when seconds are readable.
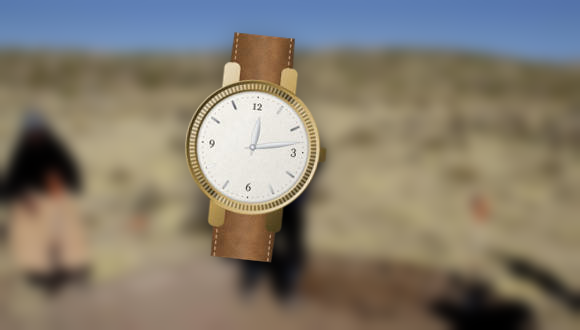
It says 12:13
